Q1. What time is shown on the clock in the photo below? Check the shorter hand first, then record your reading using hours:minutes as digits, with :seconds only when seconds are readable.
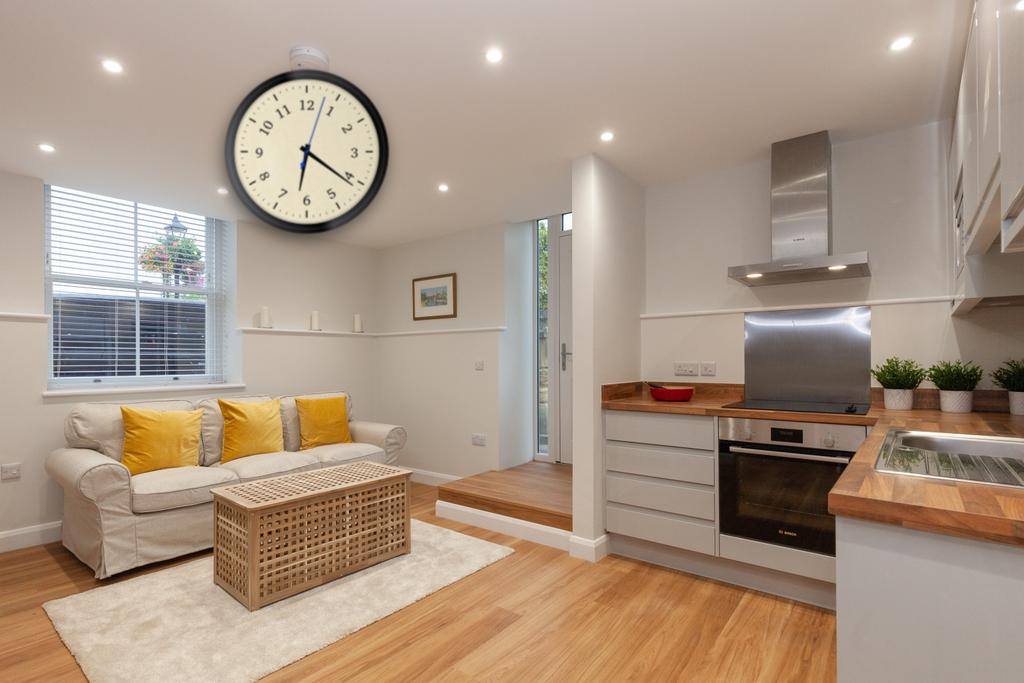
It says 6:21:03
